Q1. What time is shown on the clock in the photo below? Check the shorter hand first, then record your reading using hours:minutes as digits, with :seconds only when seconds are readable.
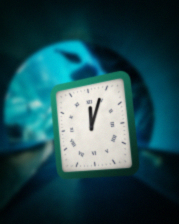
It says 12:04
